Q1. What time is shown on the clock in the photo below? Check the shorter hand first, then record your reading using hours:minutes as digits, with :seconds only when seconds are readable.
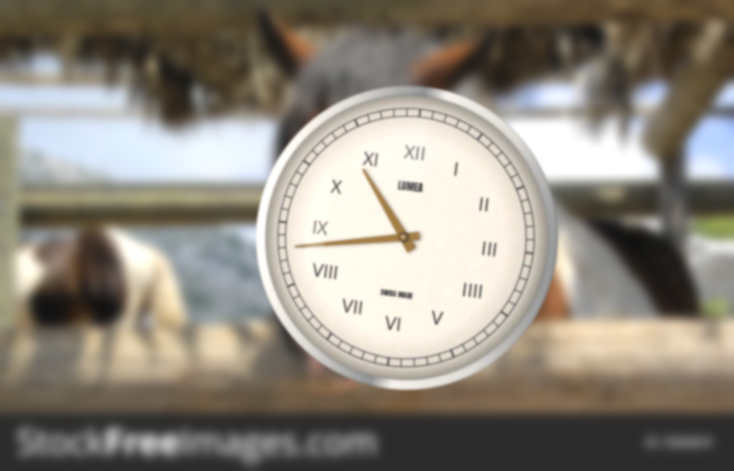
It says 10:43
